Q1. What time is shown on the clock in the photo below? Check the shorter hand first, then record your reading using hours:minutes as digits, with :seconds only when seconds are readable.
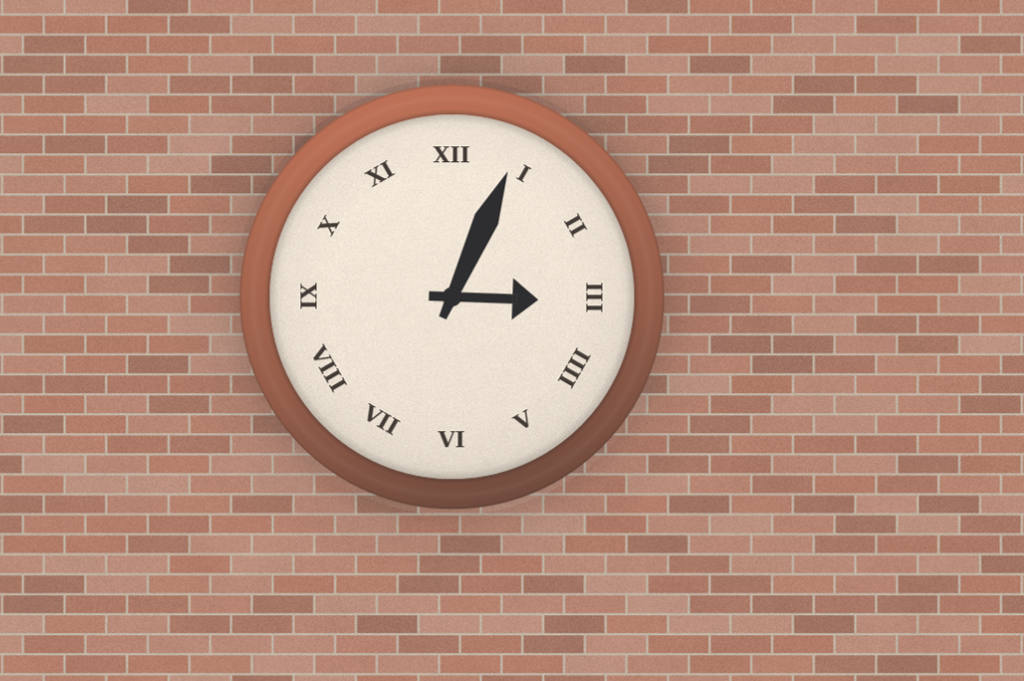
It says 3:04
